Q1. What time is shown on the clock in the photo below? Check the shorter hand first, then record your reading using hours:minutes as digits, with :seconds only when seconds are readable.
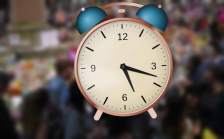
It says 5:18
